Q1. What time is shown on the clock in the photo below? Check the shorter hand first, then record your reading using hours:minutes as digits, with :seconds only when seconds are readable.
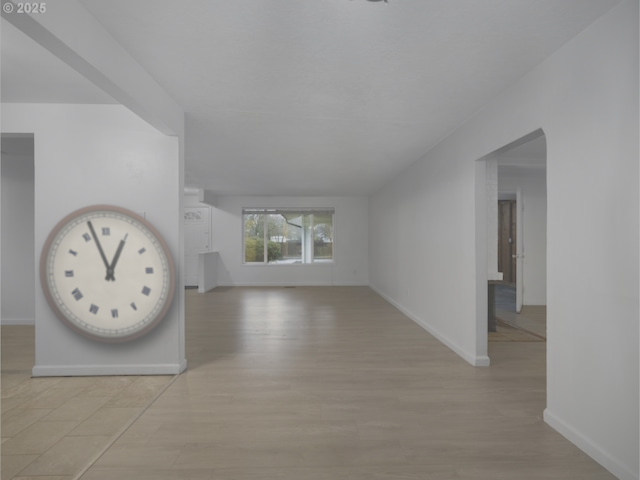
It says 12:57
